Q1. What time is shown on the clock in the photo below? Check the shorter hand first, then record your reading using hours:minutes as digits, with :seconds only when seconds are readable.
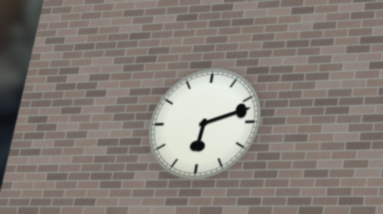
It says 6:12
